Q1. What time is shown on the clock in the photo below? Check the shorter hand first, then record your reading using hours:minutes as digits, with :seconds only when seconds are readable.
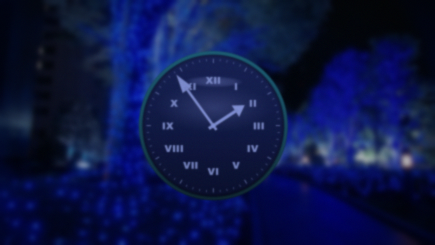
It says 1:54
